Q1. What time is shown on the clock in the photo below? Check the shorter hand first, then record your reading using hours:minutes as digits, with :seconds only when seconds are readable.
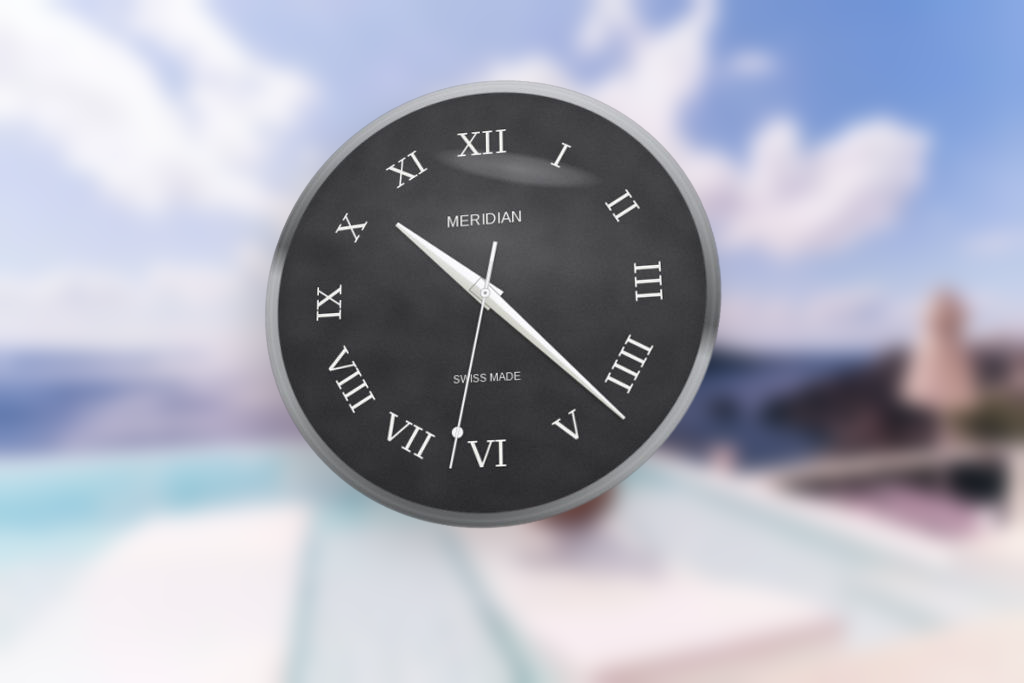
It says 10:22:32
